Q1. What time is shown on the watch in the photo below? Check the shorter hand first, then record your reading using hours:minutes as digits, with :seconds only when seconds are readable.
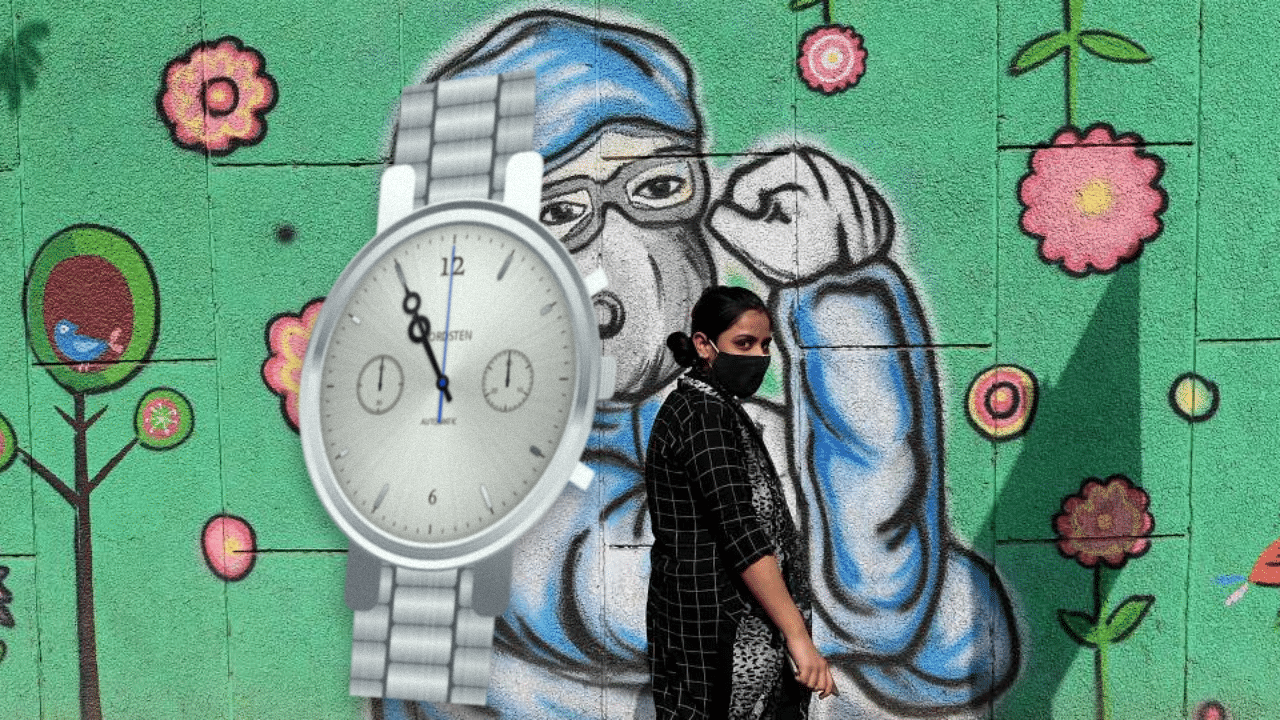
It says 10:55
